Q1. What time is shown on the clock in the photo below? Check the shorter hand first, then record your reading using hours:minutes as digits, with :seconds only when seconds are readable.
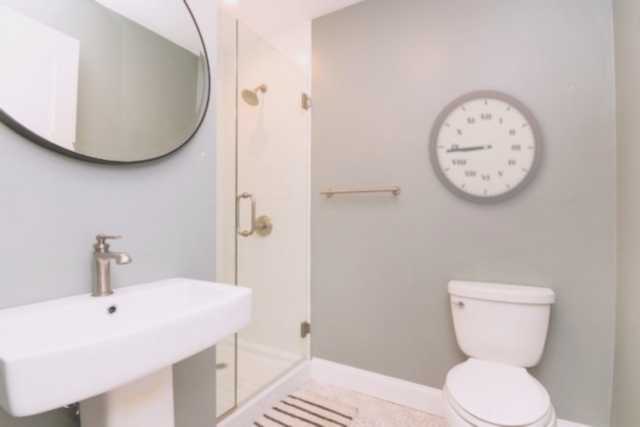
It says 8:44
